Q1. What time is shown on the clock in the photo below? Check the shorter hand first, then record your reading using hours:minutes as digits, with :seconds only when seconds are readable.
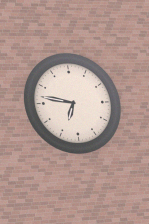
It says 6:47
